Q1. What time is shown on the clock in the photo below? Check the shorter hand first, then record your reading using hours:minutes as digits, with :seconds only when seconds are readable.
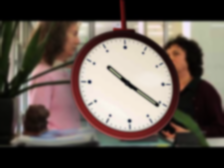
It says 10:21
